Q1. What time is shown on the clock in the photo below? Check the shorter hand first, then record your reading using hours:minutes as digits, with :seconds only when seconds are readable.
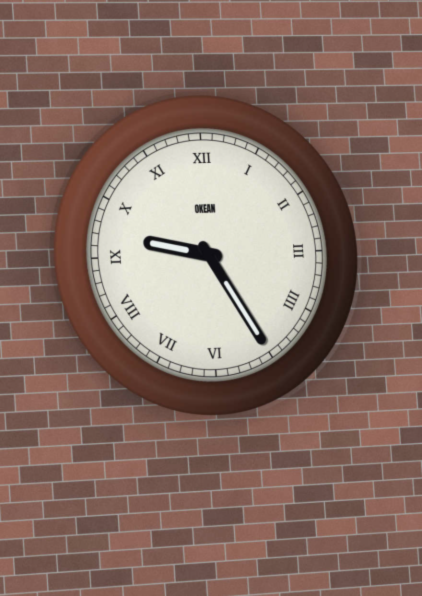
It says 9:25
